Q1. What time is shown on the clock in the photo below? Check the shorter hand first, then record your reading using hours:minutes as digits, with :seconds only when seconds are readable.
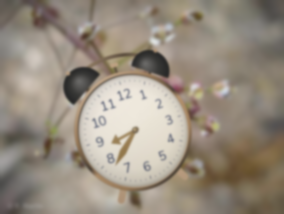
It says 8:38
